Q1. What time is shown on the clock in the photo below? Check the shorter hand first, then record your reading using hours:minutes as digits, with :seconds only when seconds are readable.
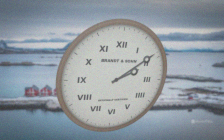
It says 2:09
